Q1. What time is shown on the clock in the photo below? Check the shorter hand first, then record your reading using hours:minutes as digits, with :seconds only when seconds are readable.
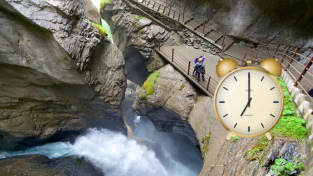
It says 7:00
